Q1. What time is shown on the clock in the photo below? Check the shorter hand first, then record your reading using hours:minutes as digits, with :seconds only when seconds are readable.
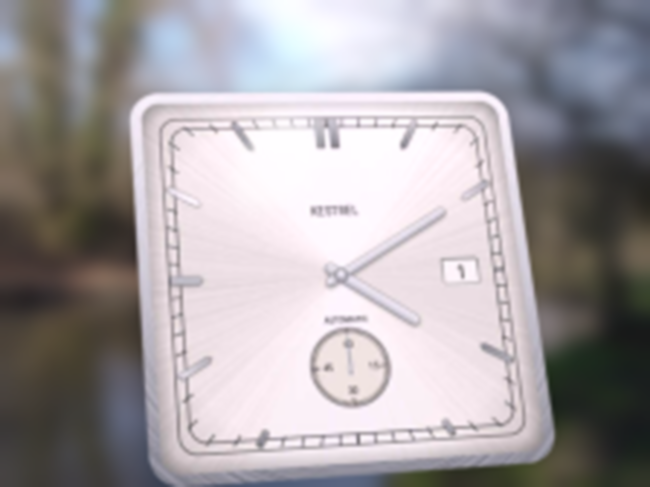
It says 4:10
